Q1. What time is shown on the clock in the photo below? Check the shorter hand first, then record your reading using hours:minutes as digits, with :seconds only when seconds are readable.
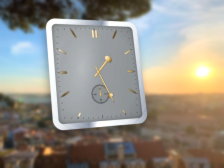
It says 1:26
